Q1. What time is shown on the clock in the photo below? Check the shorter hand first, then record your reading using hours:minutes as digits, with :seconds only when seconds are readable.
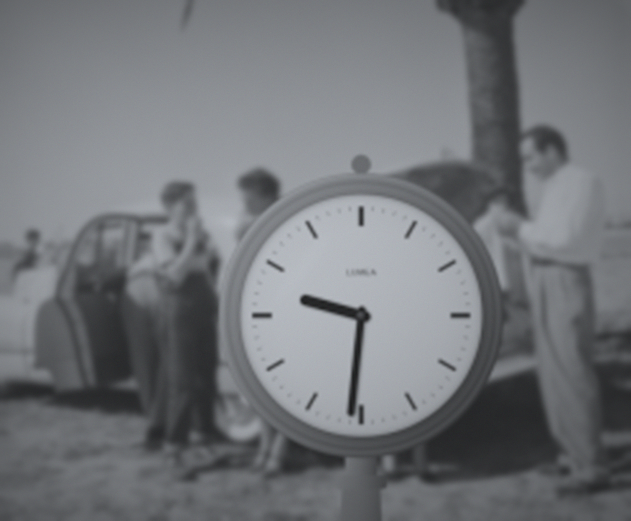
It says 9:31
